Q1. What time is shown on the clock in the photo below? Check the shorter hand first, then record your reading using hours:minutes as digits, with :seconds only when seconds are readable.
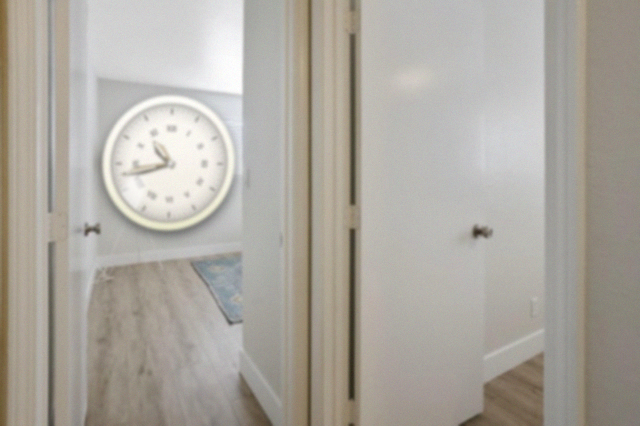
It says 10:43
